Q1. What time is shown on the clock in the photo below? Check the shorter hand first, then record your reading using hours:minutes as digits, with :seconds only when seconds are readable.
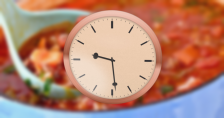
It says 9:29
